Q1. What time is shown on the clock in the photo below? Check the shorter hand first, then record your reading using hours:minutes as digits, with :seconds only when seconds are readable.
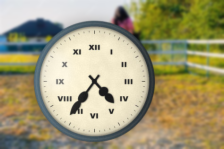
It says 4:36
